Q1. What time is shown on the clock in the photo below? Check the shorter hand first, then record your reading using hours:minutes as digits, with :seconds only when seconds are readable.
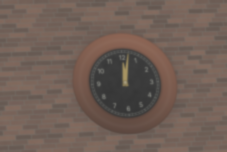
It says 12:02
